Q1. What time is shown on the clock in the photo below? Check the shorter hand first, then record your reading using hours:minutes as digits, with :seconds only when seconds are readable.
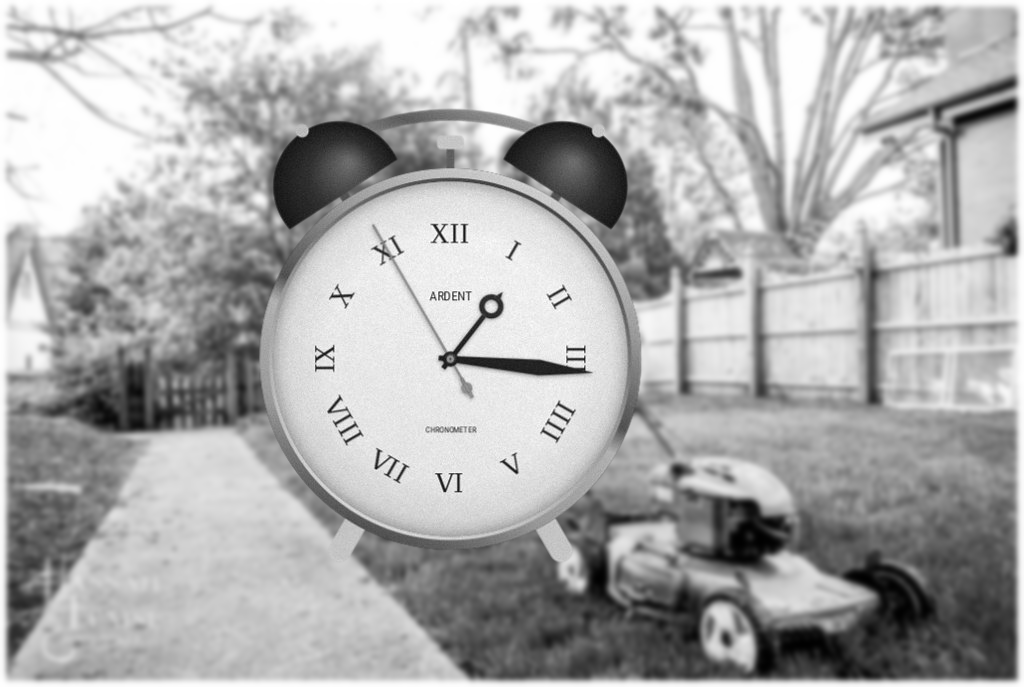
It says 1:15:55
